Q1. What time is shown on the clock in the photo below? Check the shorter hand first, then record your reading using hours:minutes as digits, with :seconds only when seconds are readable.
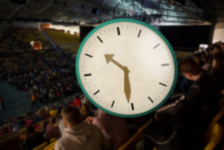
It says 10:31
